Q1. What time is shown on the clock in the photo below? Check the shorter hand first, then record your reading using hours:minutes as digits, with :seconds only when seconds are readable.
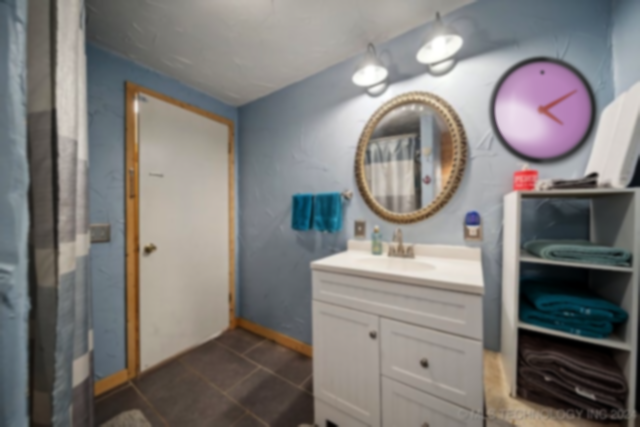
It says 4:10
